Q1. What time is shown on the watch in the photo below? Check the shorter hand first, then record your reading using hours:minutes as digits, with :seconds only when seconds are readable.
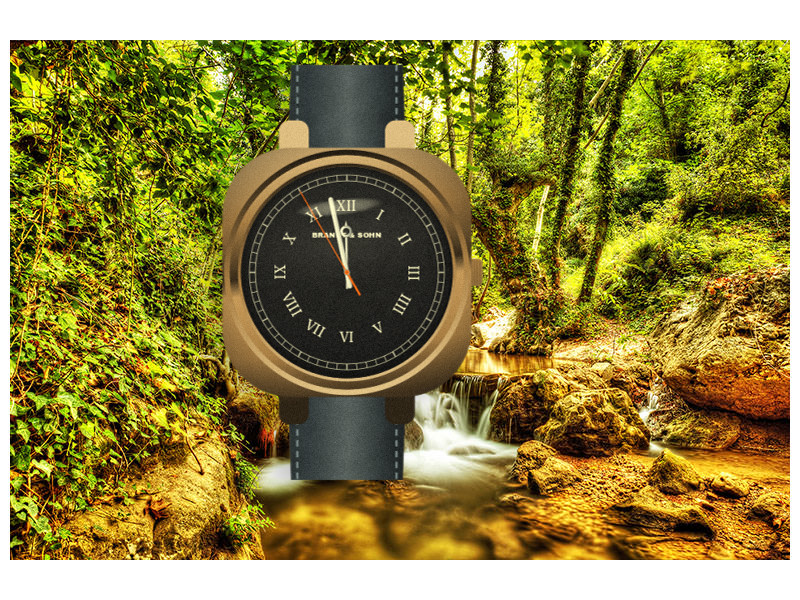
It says 11:57:55
